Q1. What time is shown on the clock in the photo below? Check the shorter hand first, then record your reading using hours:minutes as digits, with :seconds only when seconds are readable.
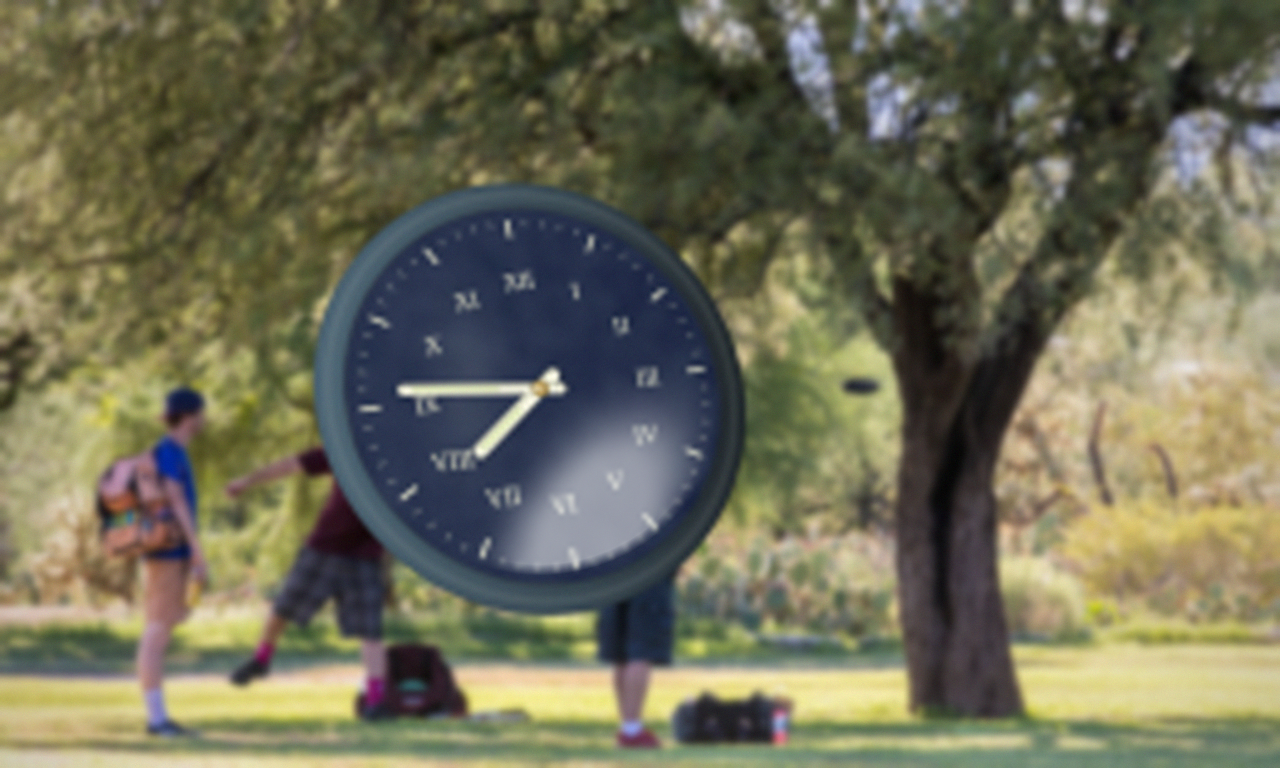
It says 7:46
